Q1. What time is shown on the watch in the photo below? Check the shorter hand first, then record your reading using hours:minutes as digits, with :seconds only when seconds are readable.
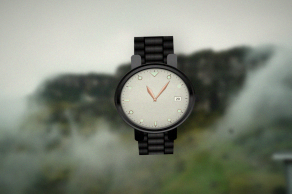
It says 11:06
